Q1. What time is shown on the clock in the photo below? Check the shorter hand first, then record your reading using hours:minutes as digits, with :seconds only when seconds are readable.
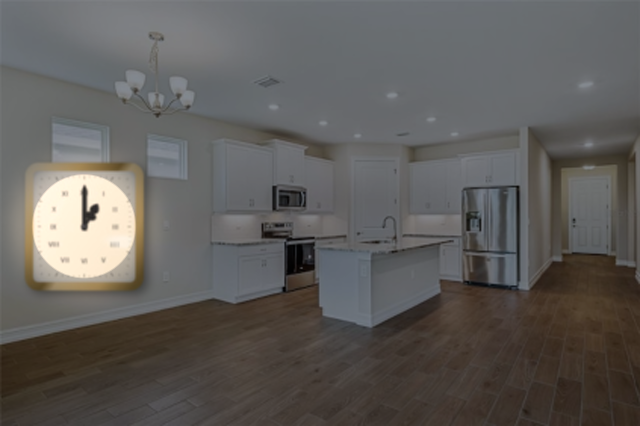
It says 1:00
